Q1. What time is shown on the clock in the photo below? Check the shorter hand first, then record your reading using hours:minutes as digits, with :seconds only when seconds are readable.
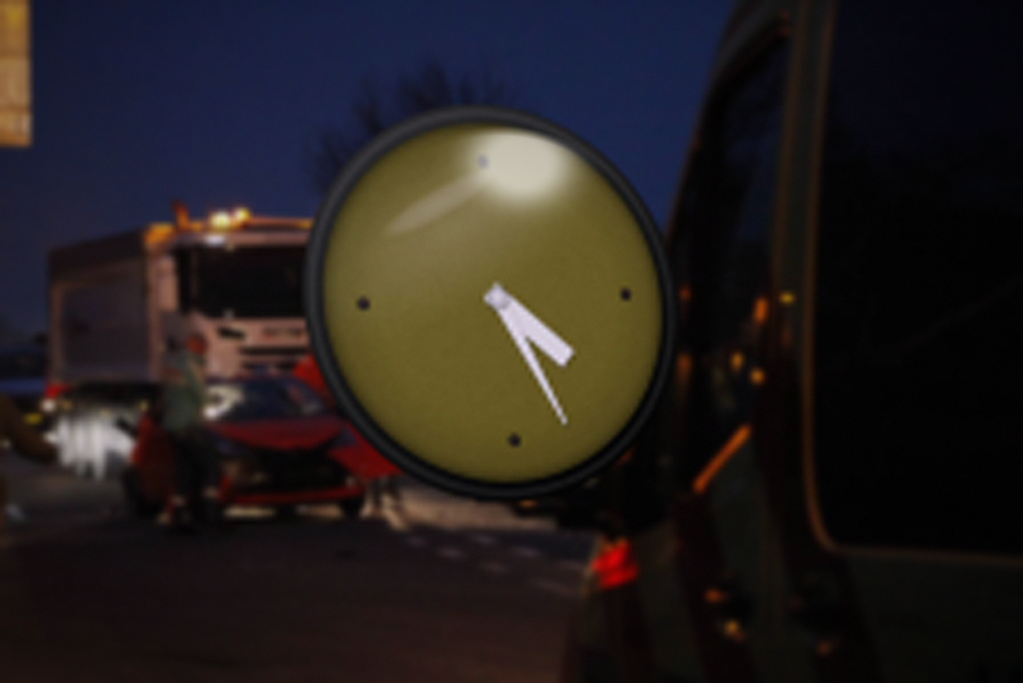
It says 4:26
